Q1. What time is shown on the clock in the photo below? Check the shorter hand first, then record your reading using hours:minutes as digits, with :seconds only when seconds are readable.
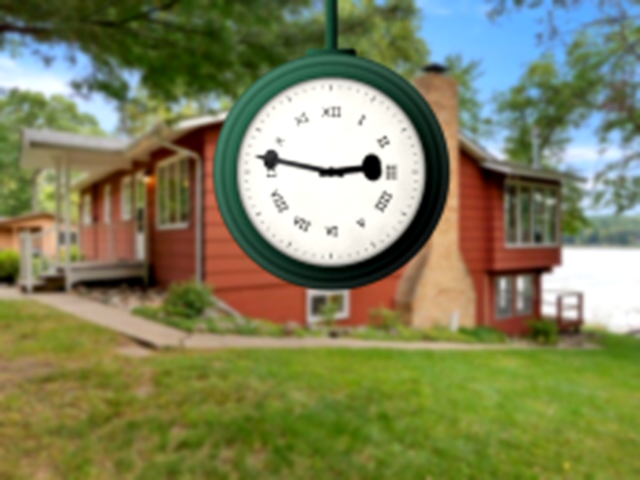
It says 2:47
